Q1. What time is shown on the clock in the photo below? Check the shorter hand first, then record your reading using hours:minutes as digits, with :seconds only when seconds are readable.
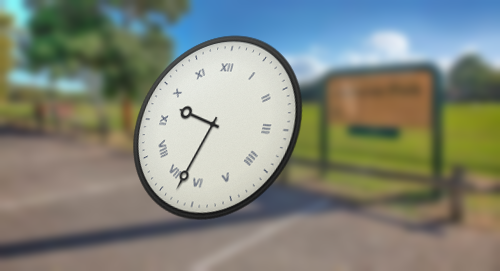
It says 9:33
